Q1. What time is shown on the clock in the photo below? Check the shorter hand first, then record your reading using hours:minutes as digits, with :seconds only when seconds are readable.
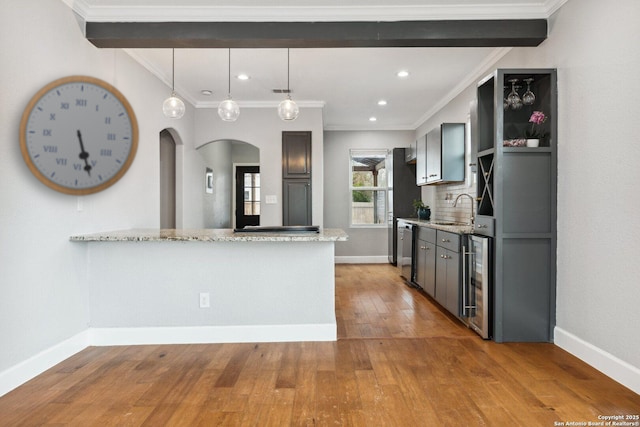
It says 5:27
